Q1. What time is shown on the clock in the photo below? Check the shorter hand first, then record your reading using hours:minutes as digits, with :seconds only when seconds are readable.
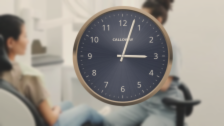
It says 3:03
